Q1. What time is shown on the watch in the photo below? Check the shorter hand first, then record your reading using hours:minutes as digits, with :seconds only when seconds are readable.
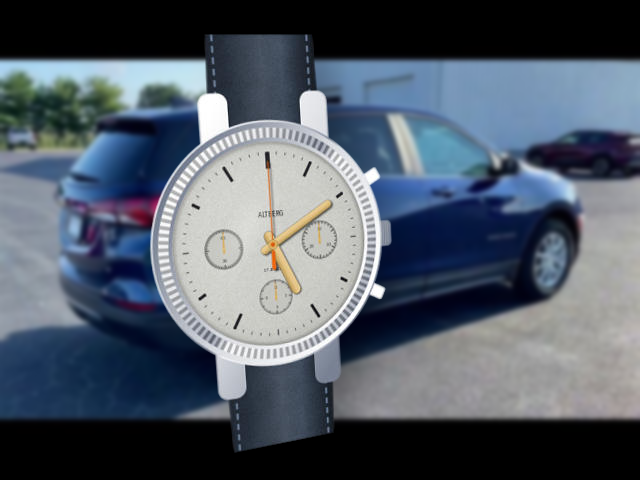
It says 5:10
